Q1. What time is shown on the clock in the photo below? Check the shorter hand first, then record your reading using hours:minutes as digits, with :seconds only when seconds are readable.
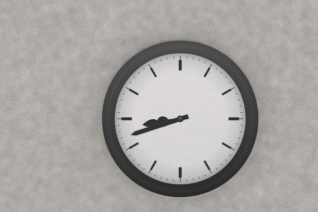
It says 8:42
